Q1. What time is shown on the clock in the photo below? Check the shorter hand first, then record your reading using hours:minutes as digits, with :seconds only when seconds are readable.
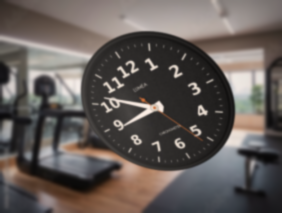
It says 8:51:26
